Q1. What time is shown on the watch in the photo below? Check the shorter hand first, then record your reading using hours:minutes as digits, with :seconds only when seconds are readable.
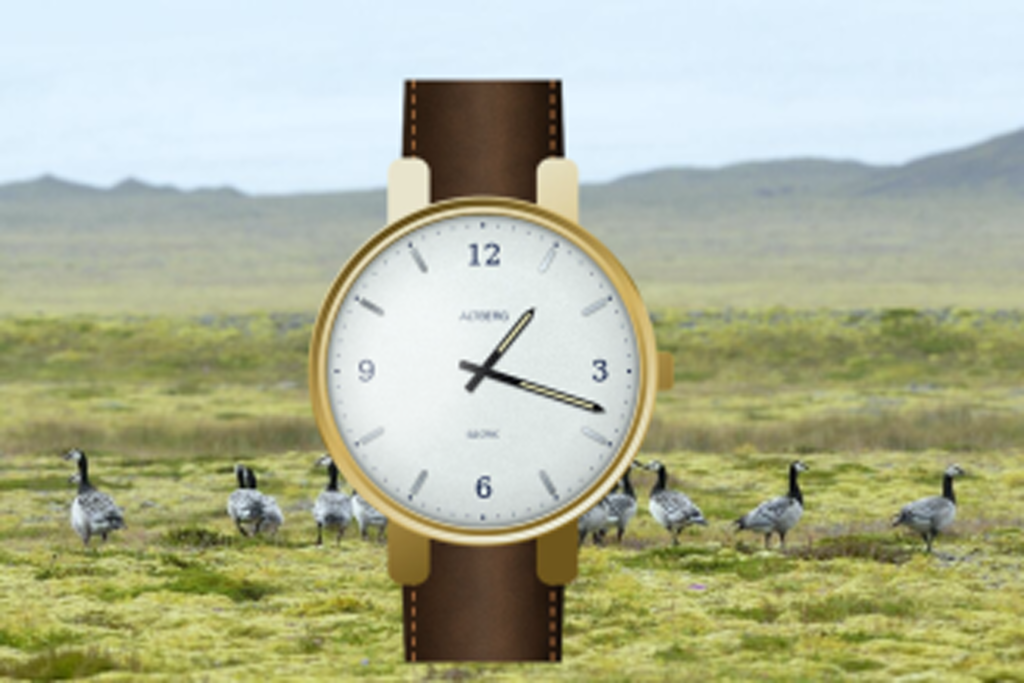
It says 1:18
